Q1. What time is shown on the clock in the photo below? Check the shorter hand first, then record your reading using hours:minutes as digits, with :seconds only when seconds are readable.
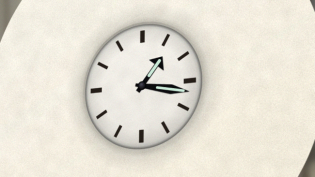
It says 1:17
